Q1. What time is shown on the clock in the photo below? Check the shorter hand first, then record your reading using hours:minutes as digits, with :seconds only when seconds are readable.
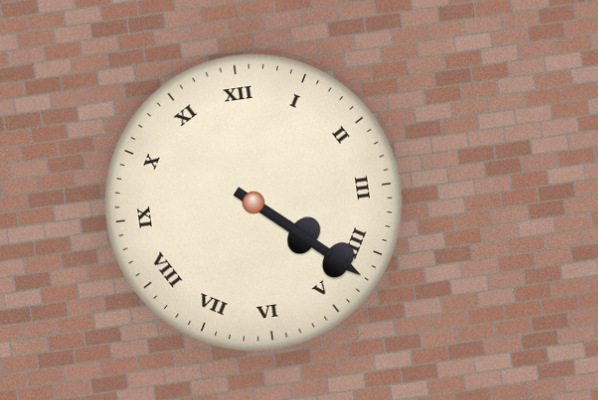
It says 4:22
